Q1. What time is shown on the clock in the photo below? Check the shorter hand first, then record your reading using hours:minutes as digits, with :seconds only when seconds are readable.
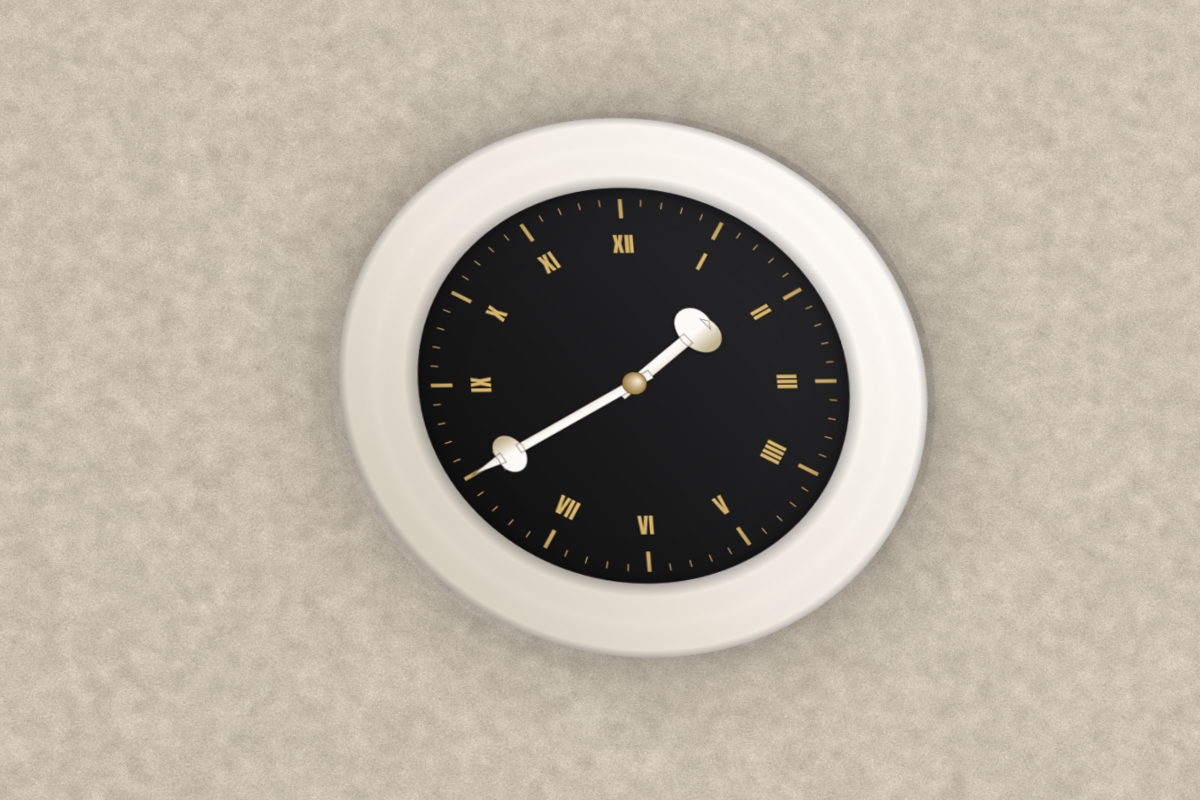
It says 1:40
